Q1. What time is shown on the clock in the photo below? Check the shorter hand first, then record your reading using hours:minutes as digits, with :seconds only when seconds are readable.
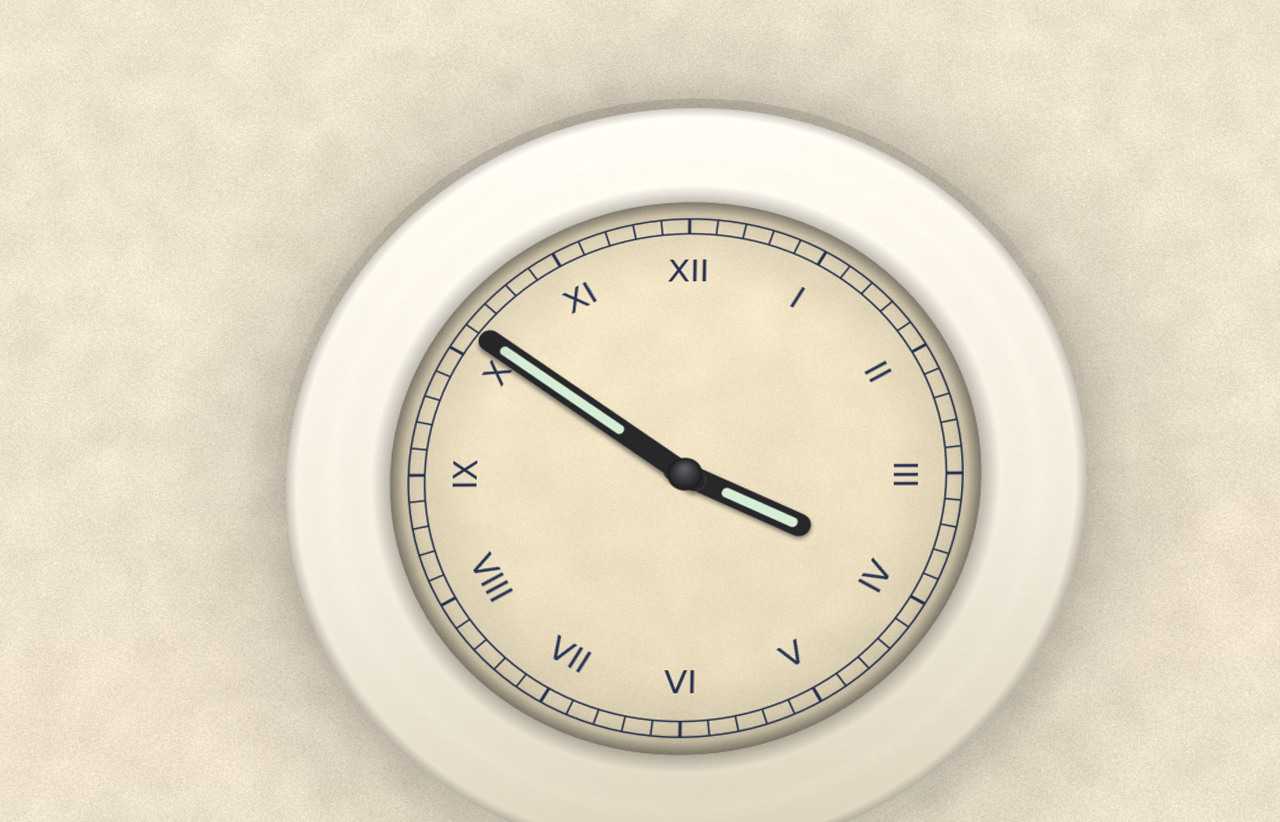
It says 3:51
